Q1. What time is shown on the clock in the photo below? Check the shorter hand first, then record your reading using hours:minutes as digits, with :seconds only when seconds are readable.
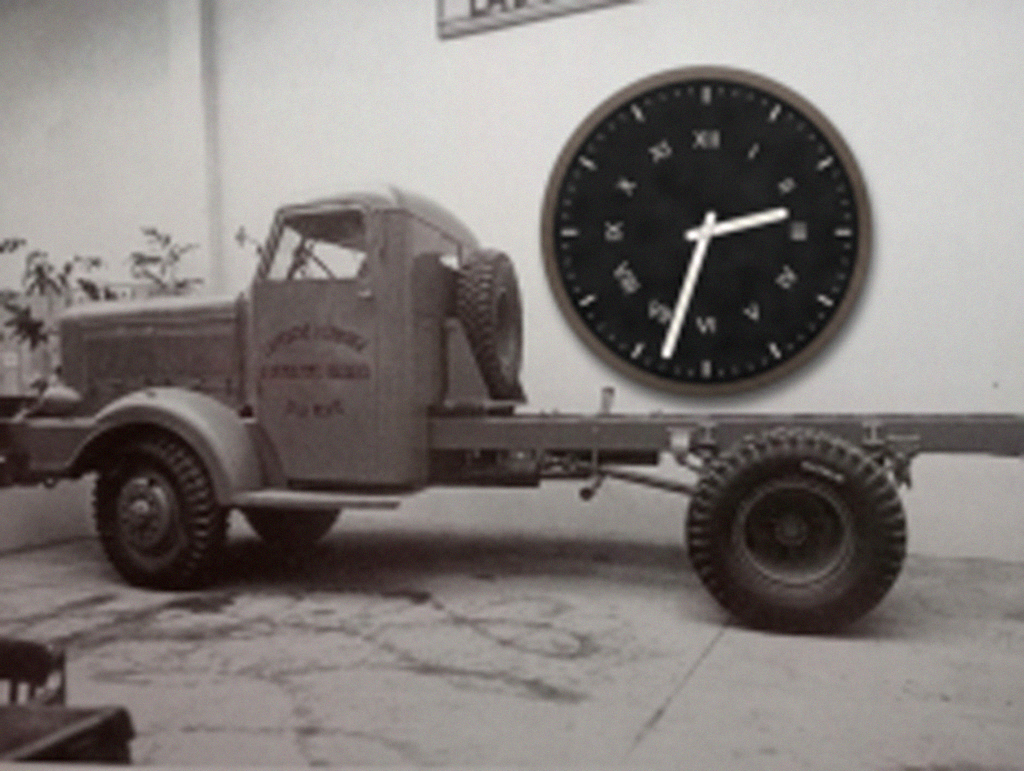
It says 2:33
